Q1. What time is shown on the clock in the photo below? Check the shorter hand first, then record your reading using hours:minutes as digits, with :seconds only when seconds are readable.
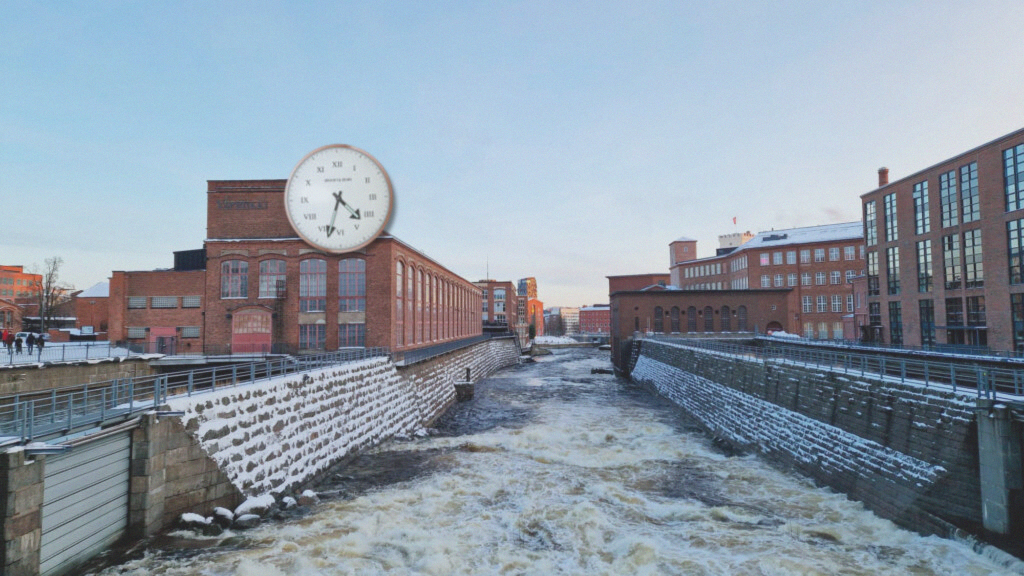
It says 4:33
